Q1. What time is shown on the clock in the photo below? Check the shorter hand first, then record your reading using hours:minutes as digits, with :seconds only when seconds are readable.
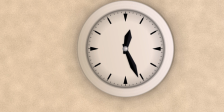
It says 12:26
